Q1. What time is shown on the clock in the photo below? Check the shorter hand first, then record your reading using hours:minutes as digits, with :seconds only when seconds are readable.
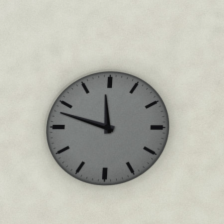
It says 11:48
